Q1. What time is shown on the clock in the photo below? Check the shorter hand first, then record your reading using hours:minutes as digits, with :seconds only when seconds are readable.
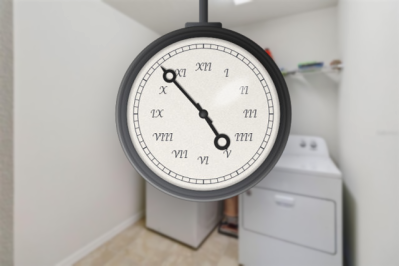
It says 4:53
